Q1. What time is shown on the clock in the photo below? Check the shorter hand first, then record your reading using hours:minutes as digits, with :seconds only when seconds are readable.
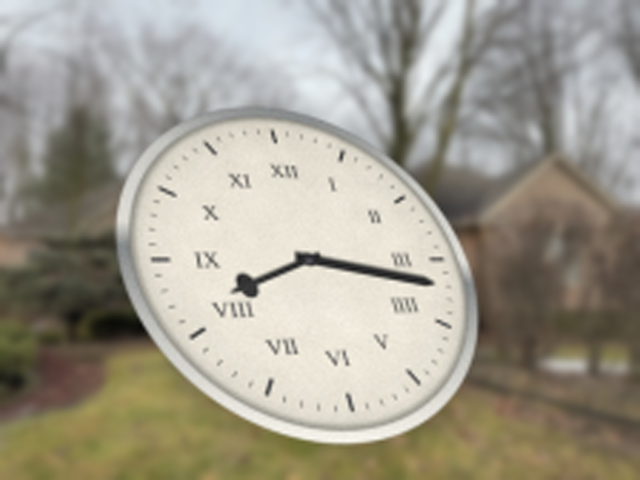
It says 8:17
